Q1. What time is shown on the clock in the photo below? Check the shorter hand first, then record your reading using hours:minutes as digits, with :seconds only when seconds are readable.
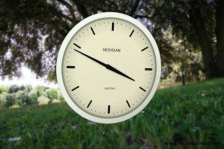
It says 3:49
